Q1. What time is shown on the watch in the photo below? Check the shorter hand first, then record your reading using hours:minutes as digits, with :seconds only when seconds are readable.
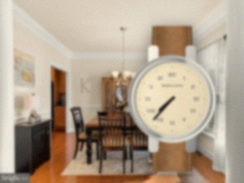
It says 7:37
